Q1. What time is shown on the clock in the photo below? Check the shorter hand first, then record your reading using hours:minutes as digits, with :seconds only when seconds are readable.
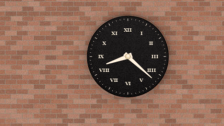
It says 8:22
